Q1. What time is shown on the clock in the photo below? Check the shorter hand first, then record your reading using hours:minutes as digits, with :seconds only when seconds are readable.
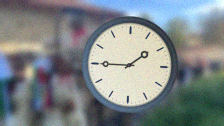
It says 1:45
